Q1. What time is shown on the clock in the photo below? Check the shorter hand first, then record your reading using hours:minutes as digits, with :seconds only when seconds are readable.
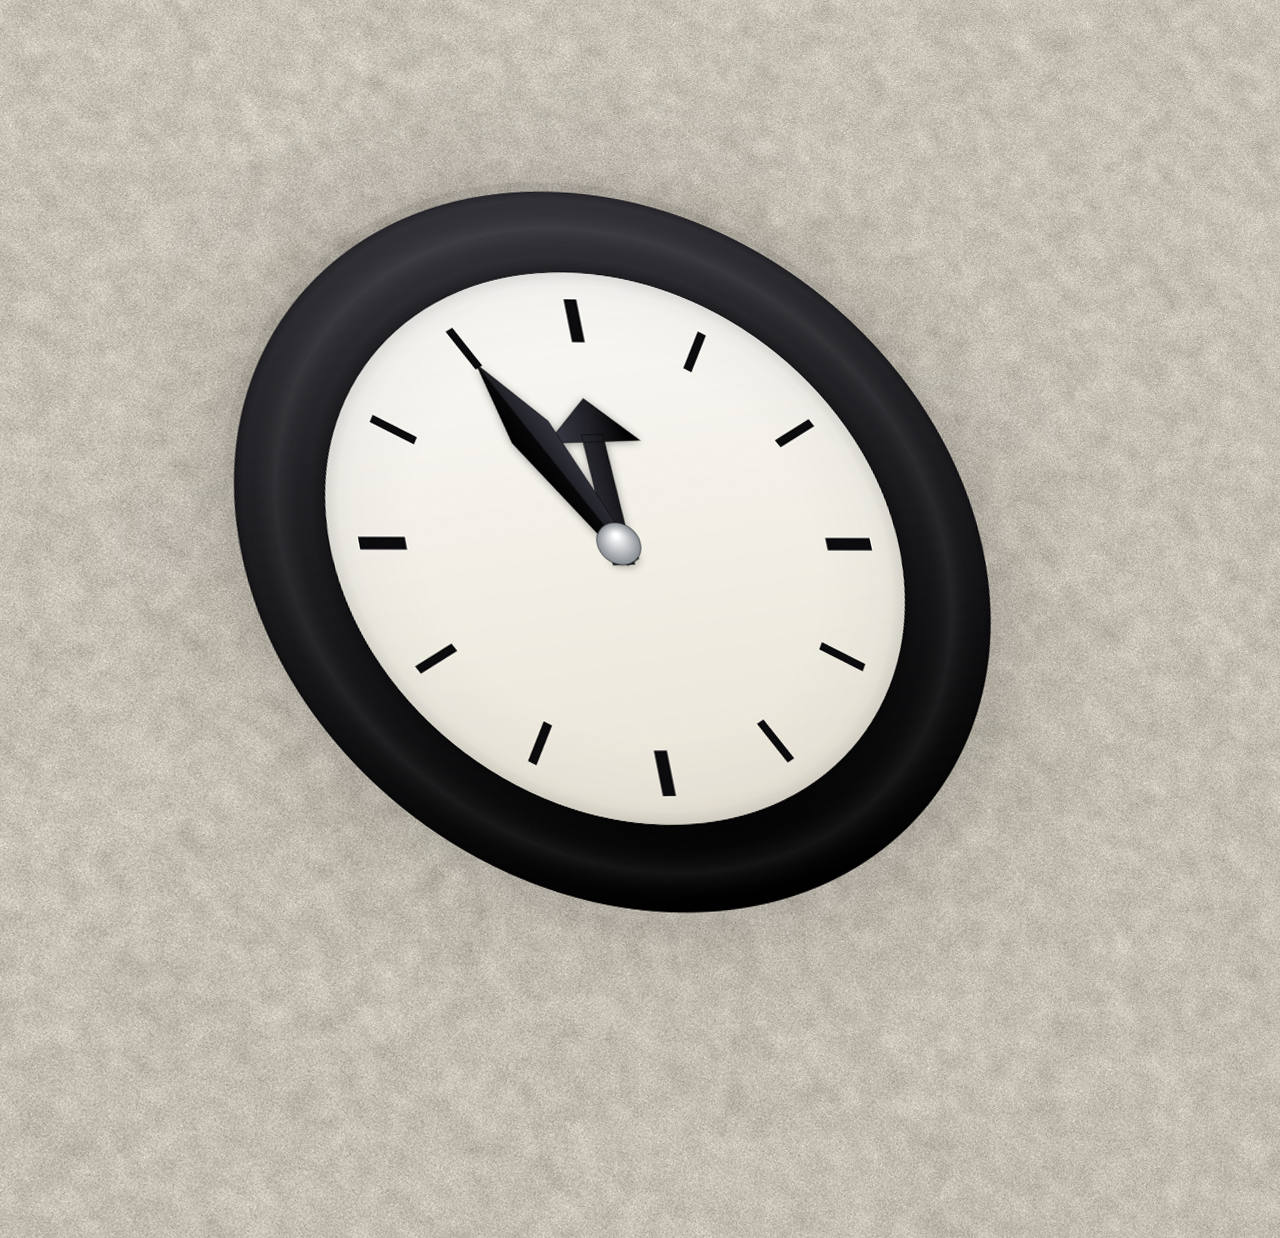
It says 11:55
